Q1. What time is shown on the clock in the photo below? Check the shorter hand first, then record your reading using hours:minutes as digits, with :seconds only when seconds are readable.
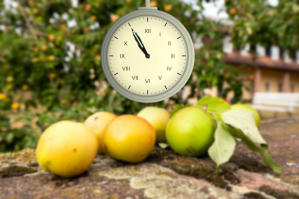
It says 10:55
